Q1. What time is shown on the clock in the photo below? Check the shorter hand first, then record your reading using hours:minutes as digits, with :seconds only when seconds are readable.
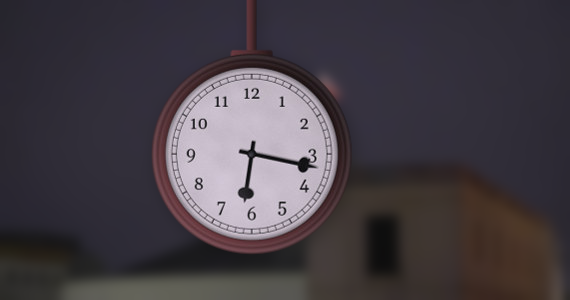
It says 6:17
